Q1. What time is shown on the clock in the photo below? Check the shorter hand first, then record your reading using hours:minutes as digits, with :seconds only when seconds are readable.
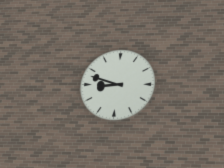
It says 8:48
